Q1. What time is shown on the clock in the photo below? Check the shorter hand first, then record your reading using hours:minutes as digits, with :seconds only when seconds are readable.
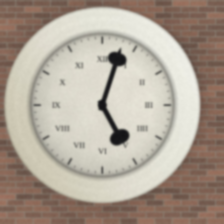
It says 5:03
